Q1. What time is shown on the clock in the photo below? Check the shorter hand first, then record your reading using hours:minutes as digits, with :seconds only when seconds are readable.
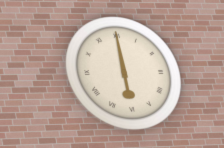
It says 6:00
